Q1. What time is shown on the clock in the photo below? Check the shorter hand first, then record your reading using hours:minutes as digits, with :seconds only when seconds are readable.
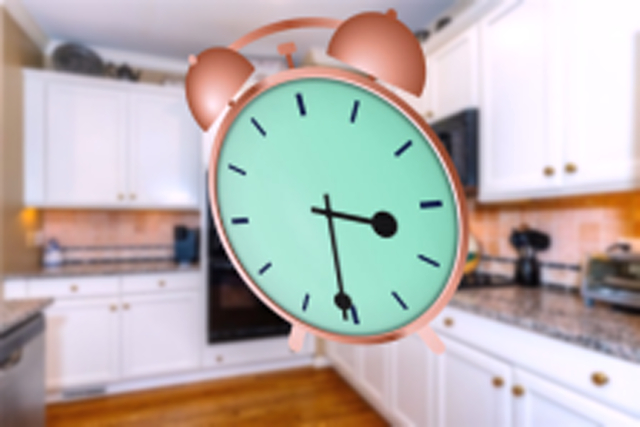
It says 3:31
